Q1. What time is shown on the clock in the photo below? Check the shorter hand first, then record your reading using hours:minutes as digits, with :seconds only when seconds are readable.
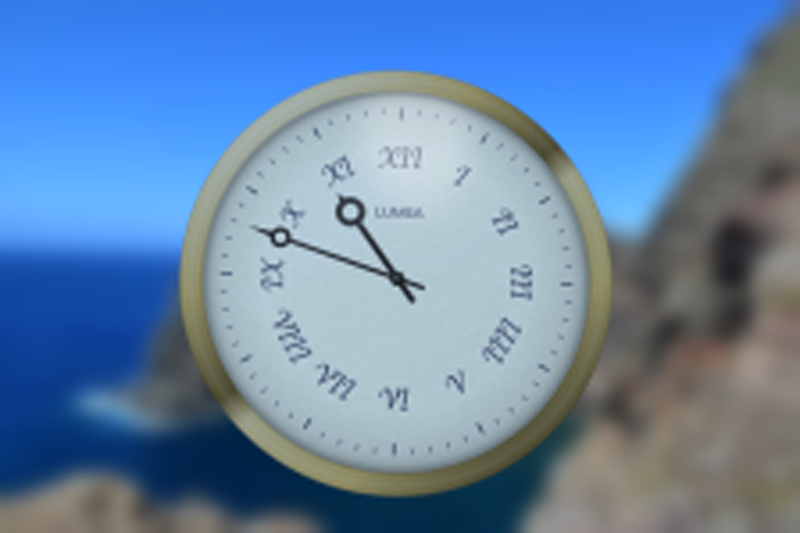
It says 10:48
